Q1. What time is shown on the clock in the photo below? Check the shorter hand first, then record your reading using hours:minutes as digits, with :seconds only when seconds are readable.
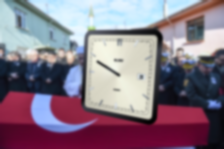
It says 9:49
